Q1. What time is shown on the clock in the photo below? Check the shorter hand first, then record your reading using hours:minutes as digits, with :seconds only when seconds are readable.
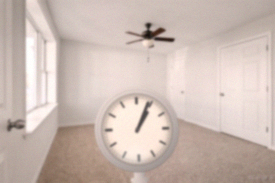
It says 1:04
